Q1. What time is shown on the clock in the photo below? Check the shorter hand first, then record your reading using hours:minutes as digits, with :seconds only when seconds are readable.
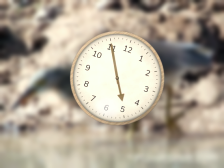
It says 4:55
